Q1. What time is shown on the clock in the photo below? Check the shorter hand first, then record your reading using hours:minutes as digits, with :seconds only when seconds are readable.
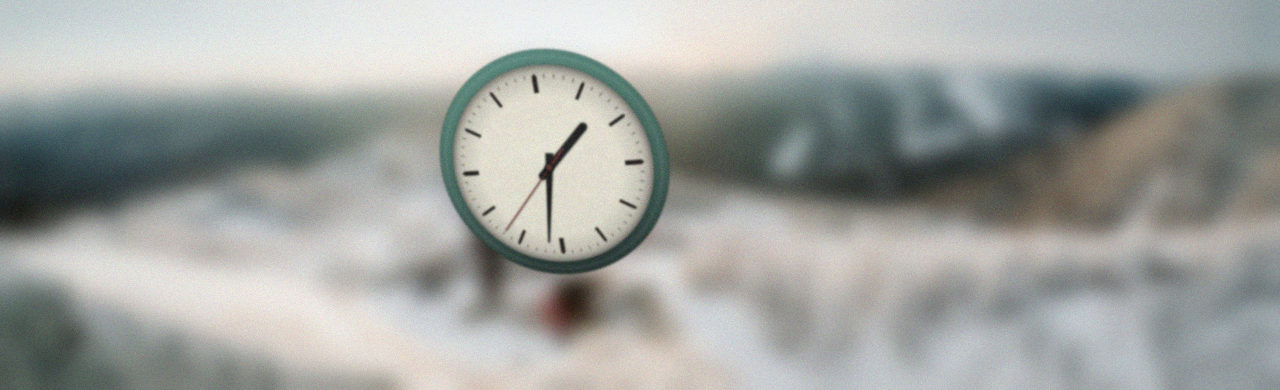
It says 1:31:37
